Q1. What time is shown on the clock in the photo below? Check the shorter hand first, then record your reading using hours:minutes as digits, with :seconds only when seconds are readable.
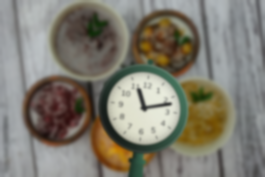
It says 11:12
